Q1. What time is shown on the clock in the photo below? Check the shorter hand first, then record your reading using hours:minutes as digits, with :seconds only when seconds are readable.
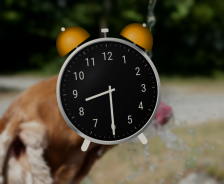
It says 8:30
